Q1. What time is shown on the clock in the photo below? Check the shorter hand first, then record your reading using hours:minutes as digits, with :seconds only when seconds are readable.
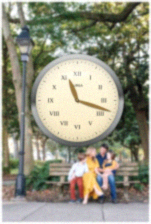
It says 11:18
